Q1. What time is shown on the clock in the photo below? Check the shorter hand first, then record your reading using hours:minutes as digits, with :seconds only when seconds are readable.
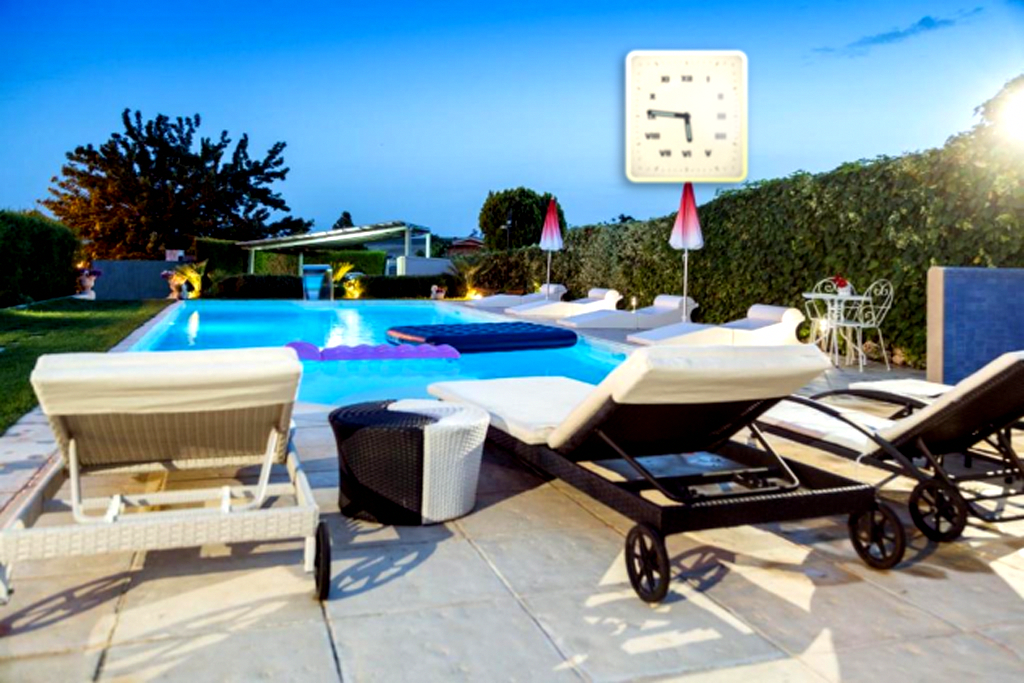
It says 5:46
